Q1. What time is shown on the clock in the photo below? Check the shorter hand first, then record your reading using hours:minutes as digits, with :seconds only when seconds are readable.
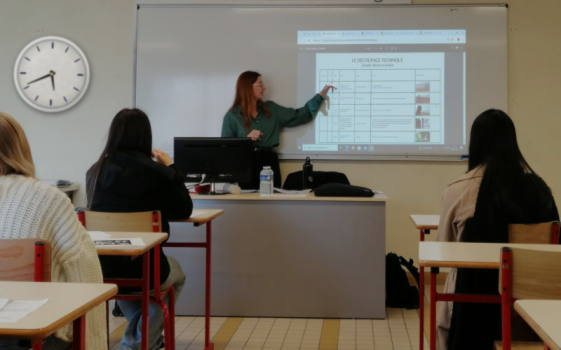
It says 5:41
